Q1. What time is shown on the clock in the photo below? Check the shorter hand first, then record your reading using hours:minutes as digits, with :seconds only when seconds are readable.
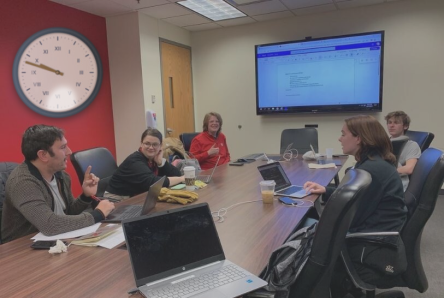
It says 9:48
